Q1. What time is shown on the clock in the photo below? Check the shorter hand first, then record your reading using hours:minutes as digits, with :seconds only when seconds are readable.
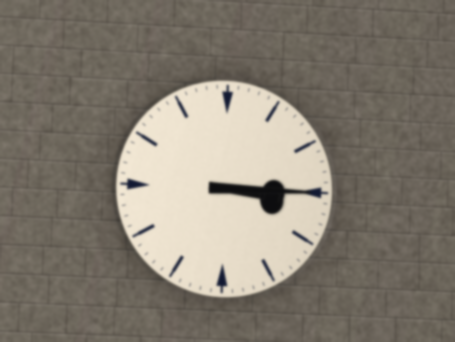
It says 3:15
